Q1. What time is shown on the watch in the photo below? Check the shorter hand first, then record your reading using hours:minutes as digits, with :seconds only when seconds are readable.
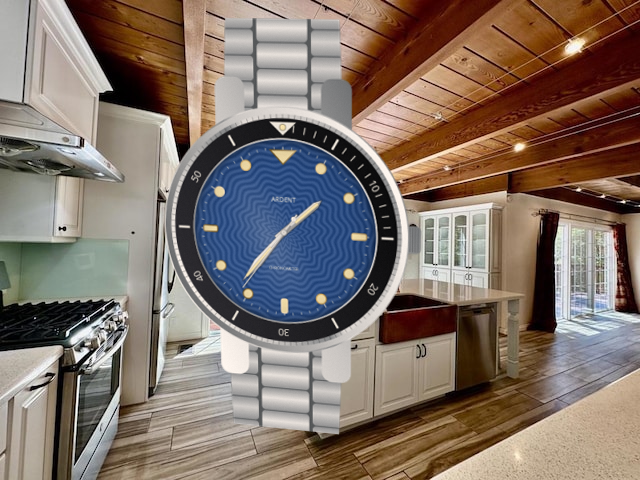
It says 1:36:36
